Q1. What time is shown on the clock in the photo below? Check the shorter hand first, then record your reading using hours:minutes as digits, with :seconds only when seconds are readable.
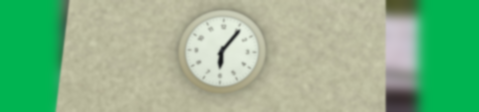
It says 6:06
